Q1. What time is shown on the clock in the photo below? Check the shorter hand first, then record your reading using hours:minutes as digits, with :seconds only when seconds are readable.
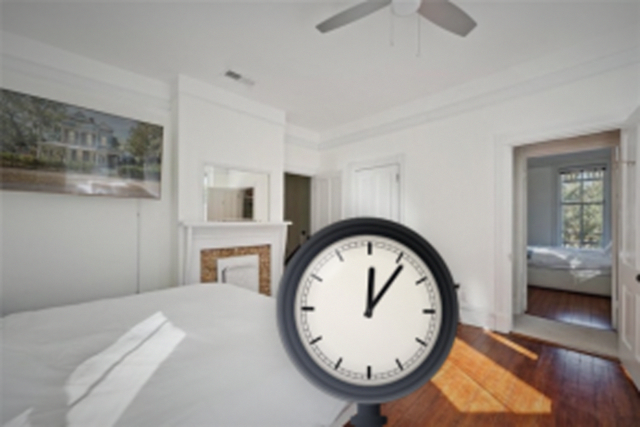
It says 12:06
